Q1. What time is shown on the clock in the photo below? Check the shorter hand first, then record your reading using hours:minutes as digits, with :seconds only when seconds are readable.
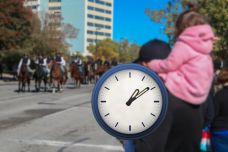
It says 1:09
